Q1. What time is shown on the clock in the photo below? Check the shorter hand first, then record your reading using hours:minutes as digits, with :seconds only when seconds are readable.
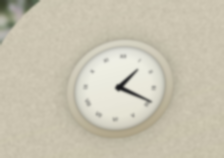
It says 1:19
